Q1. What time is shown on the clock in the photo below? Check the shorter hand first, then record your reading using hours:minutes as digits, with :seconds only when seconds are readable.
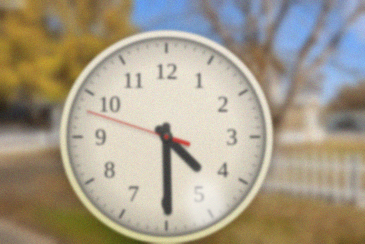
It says 4:29:48
